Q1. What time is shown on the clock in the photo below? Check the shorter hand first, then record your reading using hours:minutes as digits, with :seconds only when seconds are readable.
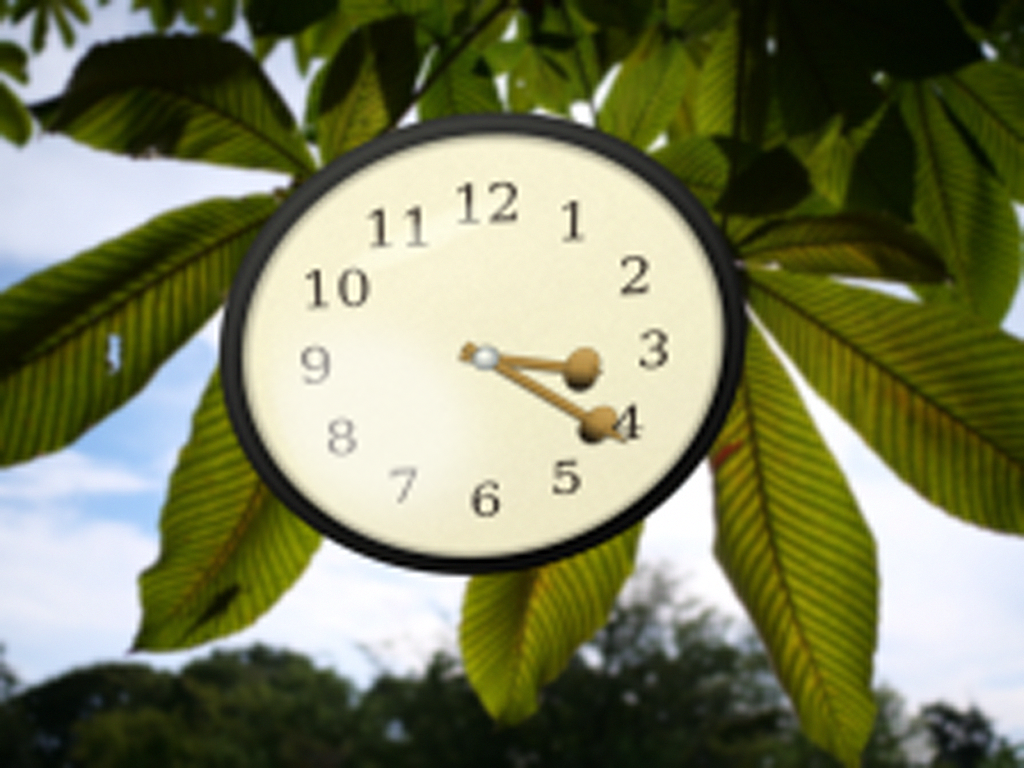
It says 3:21
